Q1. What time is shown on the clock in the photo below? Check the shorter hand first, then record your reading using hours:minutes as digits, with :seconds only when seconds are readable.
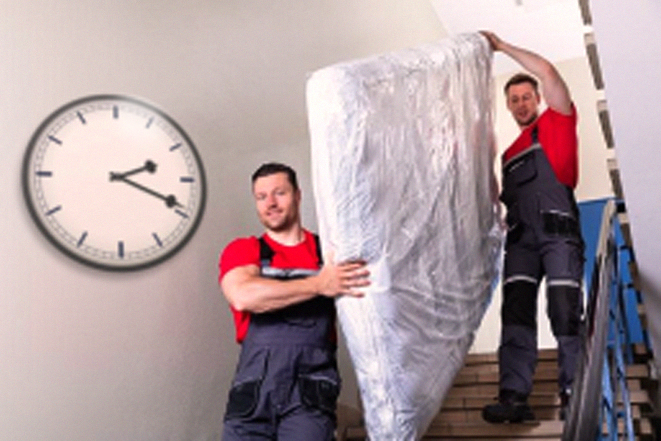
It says 2:19
